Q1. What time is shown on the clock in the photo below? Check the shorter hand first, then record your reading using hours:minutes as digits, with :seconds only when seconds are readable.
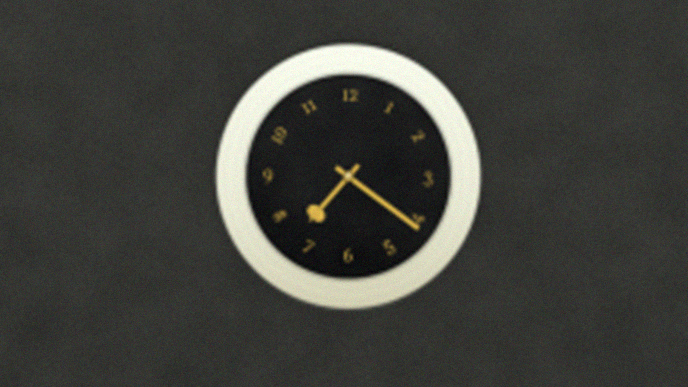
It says 7:21
